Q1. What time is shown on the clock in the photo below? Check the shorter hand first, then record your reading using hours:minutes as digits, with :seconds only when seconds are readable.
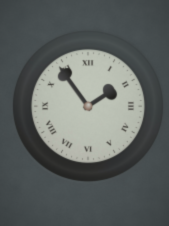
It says 1:54
